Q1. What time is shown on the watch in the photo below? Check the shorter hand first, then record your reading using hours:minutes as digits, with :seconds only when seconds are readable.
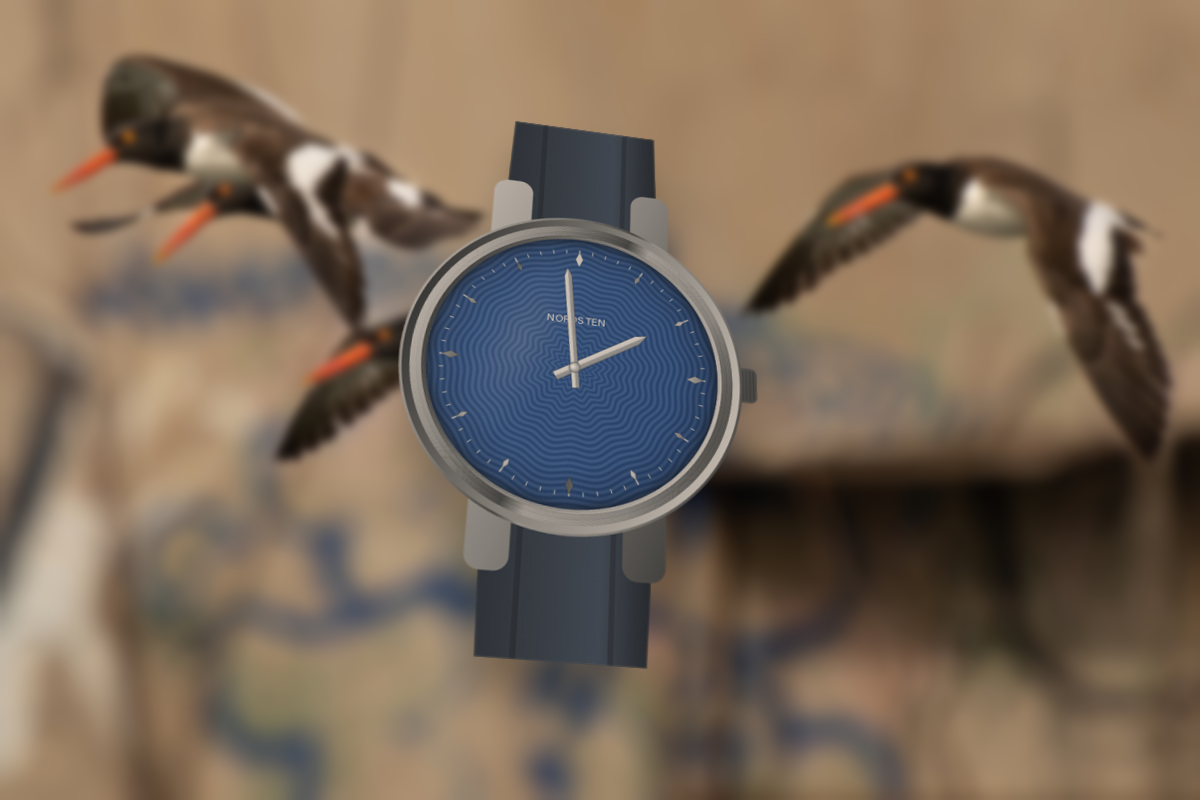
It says 1:59
